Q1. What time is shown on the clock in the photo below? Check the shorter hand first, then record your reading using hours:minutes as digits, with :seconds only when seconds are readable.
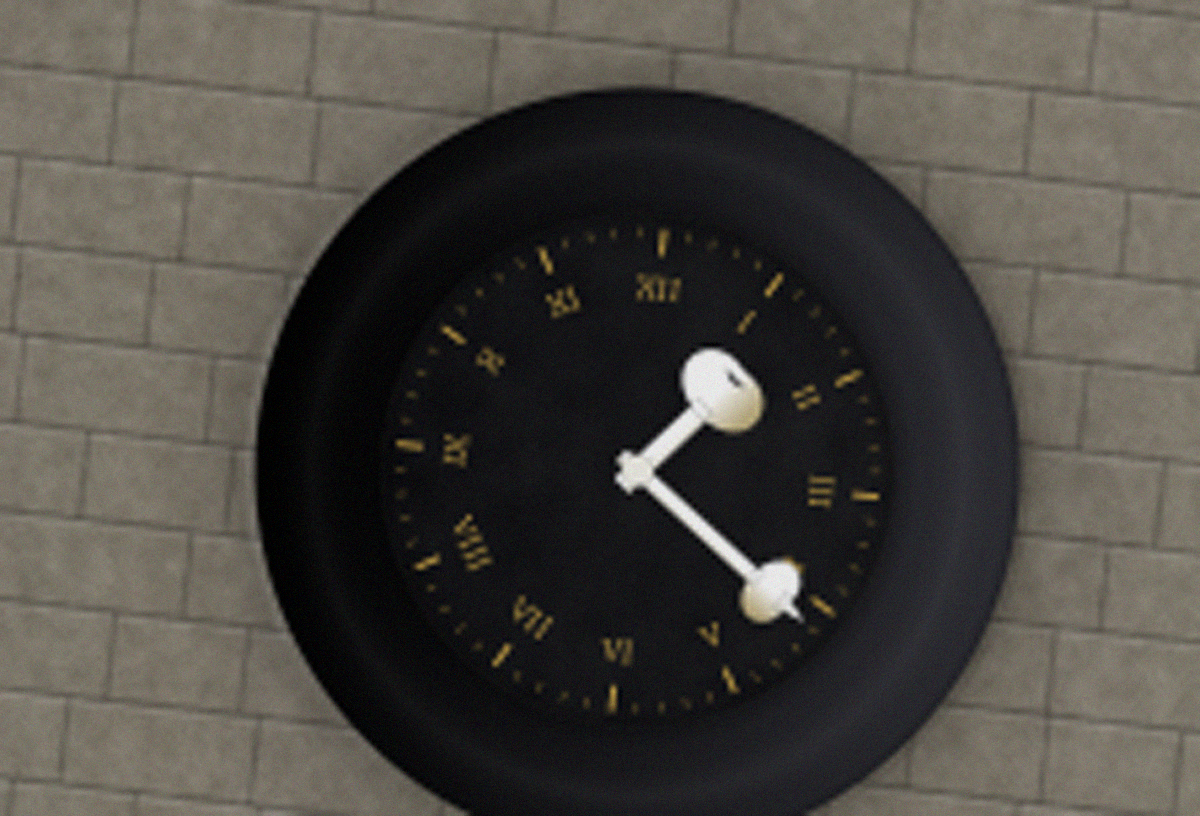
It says 1:21
